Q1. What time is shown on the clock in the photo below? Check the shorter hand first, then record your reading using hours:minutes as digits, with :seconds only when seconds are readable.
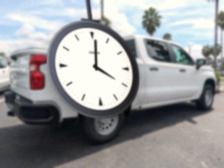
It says 4:01
